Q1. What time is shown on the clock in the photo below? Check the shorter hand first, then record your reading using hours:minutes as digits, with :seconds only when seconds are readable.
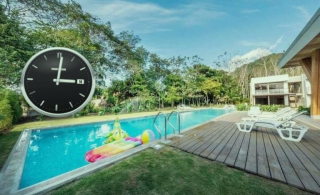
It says 3:01
